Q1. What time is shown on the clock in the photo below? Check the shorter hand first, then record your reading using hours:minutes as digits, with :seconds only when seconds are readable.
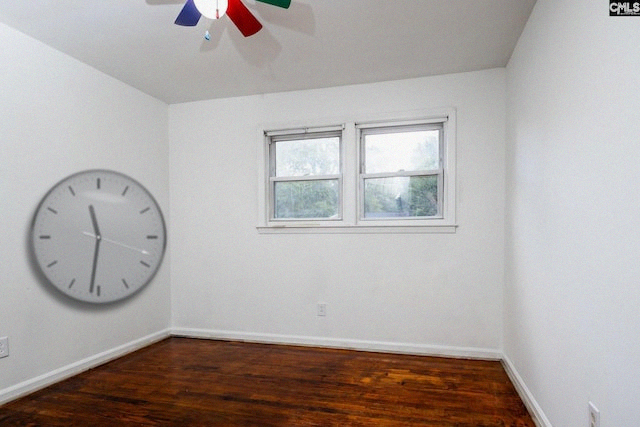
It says 11:31:18
